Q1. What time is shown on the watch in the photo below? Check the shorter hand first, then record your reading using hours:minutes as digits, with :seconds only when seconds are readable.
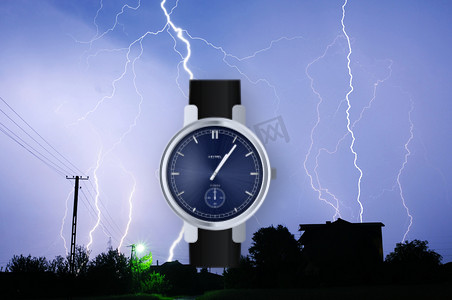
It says 1:06
